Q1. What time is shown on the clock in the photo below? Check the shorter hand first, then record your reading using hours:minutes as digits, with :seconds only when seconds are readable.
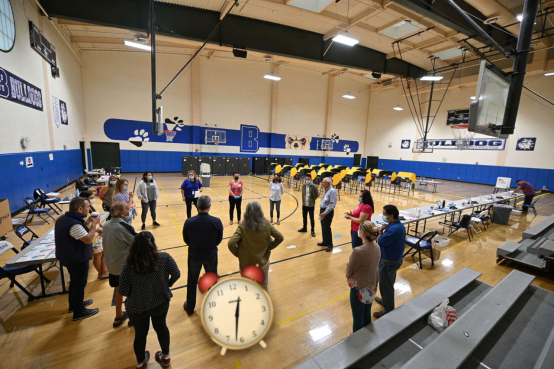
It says 12:32
